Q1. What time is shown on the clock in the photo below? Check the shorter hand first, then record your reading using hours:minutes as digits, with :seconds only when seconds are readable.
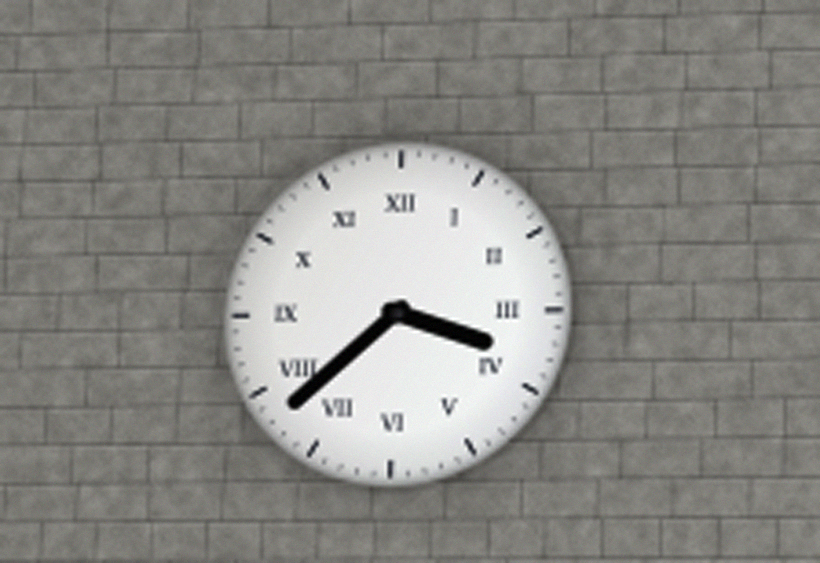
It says 3:38
